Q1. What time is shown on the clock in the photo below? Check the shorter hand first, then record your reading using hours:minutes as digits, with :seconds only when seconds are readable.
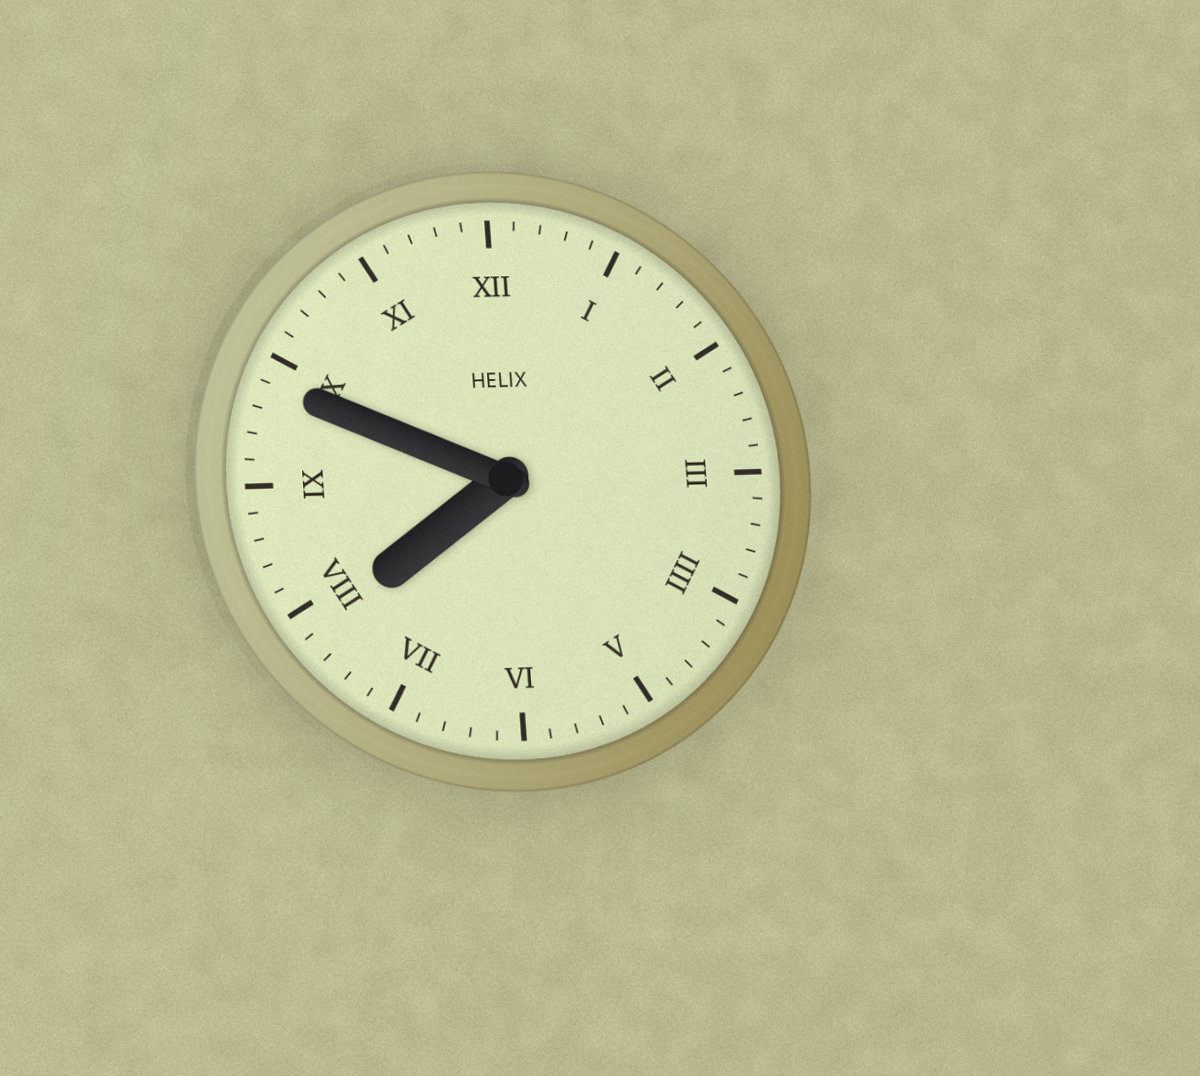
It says 7:49
